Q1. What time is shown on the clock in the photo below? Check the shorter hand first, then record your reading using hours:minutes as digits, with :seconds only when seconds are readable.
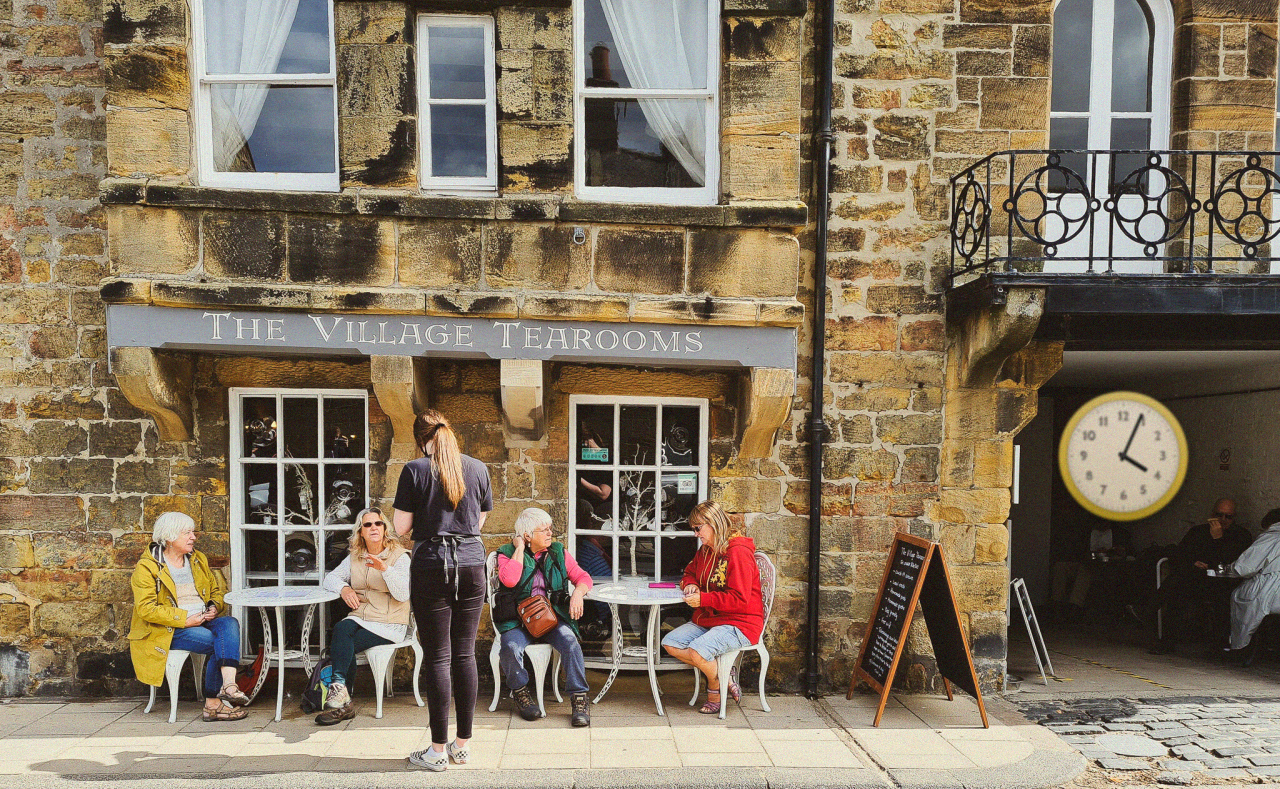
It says 4:04
